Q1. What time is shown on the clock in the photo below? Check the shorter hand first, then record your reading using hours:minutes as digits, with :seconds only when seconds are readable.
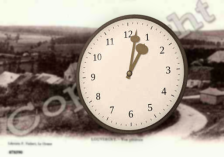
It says 1:02
